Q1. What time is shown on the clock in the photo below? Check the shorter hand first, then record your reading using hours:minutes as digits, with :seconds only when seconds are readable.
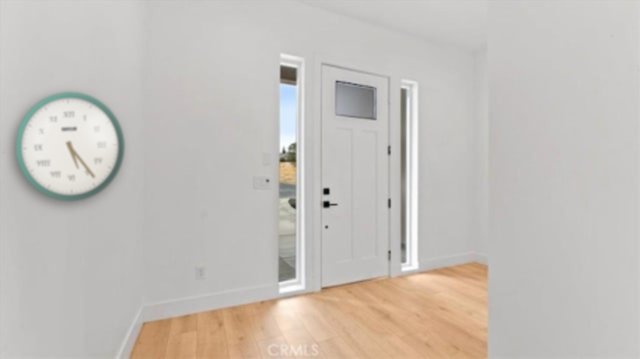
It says 5:24
